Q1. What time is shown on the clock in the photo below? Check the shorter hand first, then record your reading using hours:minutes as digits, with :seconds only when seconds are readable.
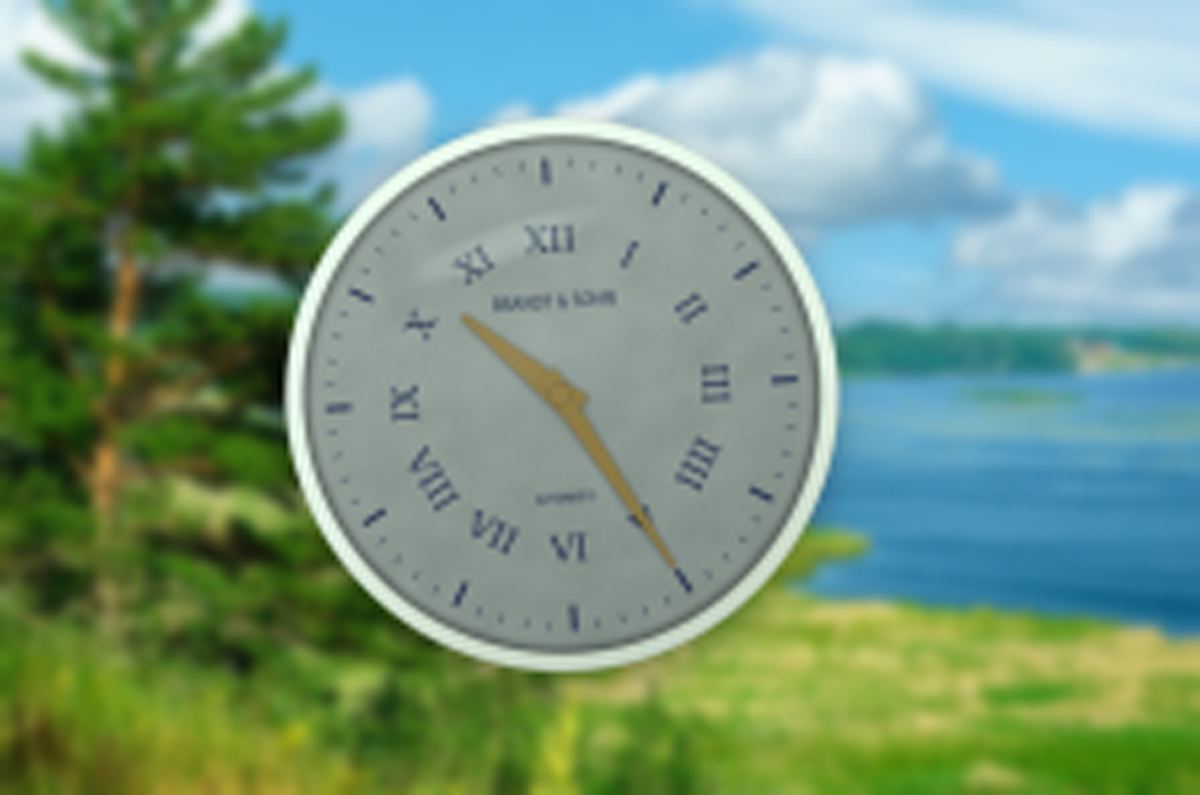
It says 10:25
